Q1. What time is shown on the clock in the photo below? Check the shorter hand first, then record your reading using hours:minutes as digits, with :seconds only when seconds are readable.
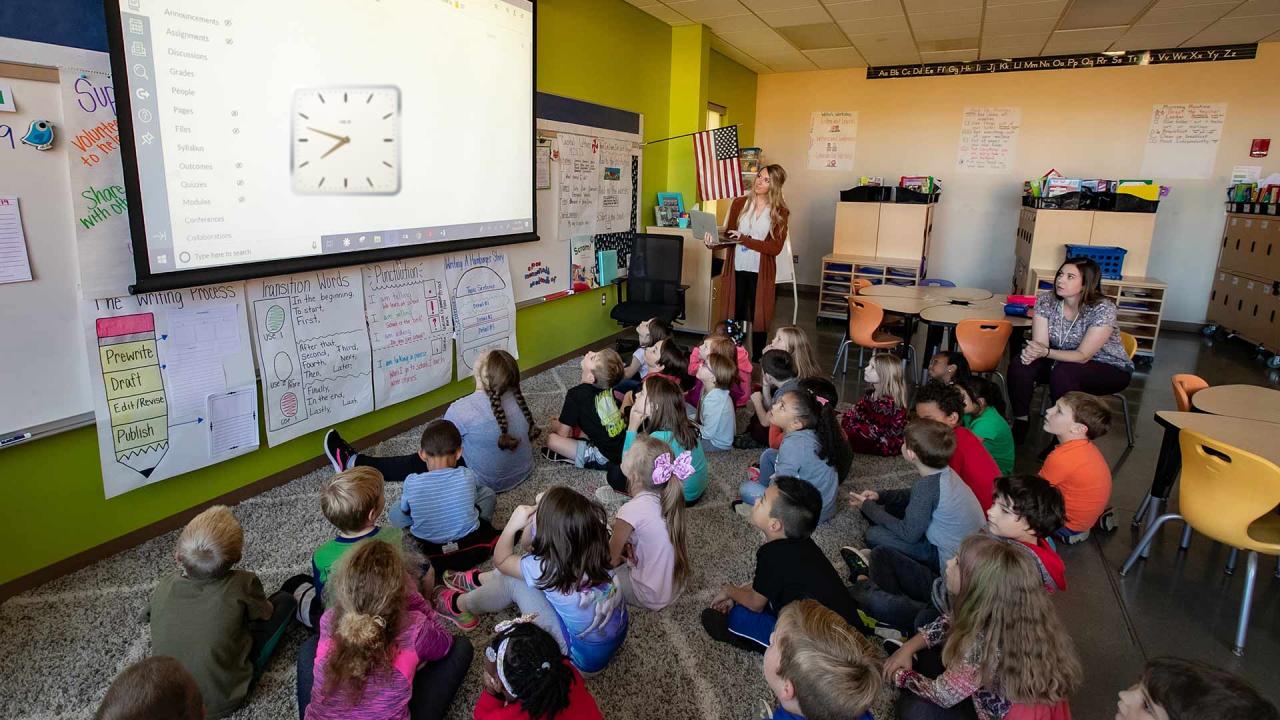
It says 7:48
